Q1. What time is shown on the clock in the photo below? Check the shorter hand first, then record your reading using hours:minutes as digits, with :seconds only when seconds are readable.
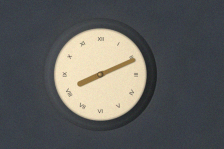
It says 8:11
